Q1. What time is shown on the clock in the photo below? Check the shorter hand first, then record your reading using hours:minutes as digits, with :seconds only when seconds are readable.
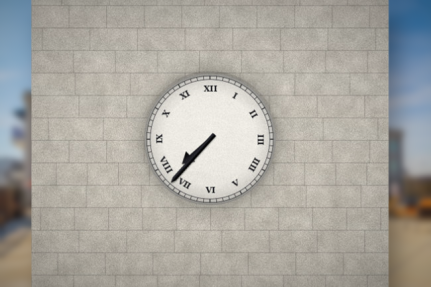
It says 7:37
